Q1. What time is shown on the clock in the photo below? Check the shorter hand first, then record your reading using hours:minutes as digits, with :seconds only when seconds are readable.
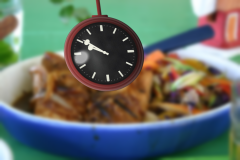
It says 9:51
